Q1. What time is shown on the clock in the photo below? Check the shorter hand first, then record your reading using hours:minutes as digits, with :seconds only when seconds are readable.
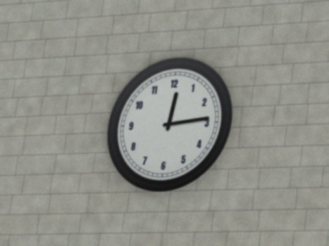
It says 12:14
